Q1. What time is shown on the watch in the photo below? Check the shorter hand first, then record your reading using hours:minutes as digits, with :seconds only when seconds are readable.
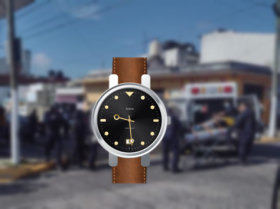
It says 9:29
